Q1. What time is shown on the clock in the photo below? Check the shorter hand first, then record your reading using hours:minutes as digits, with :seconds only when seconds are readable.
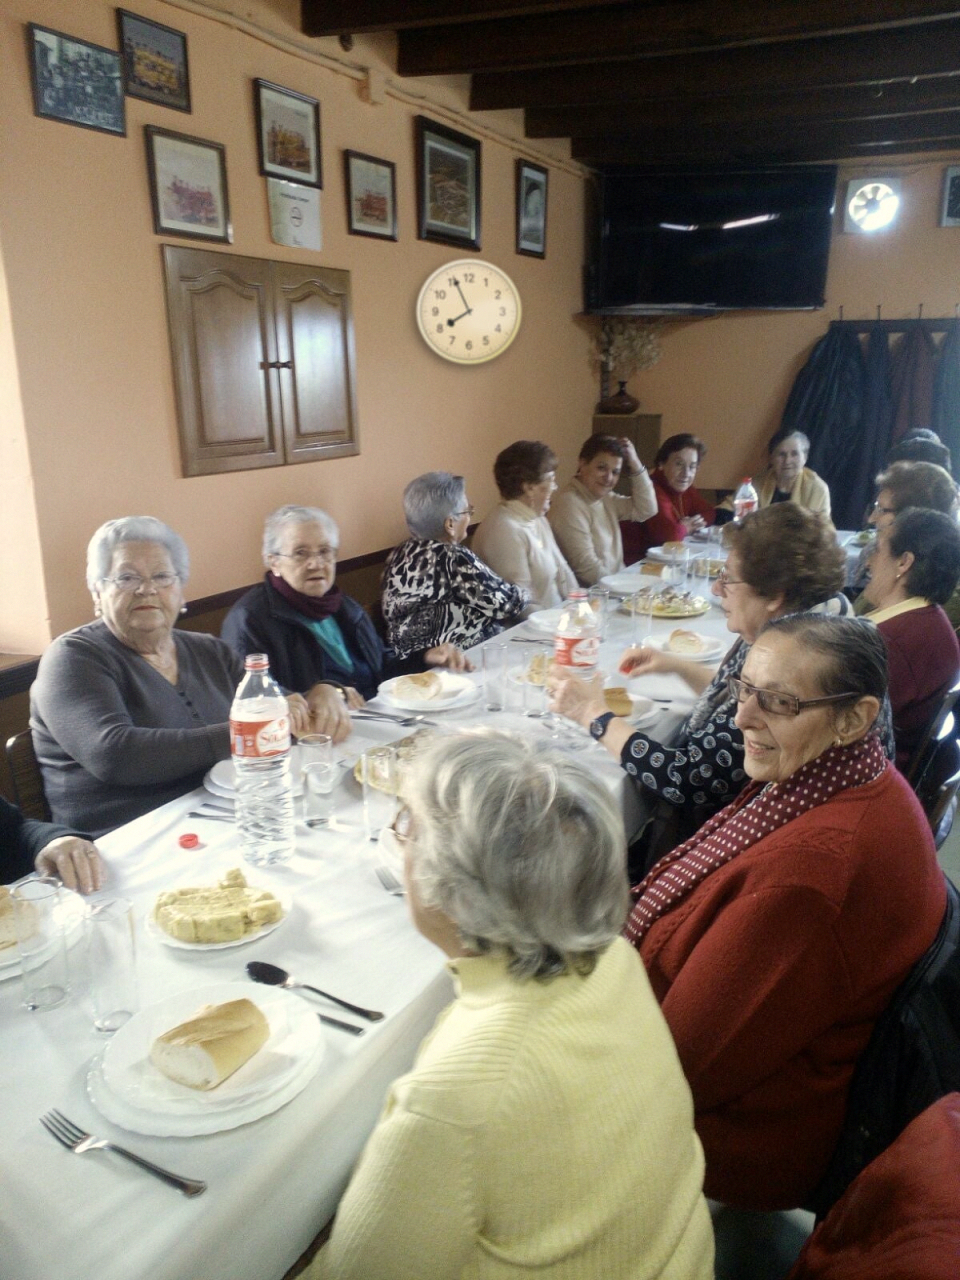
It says 7:56
